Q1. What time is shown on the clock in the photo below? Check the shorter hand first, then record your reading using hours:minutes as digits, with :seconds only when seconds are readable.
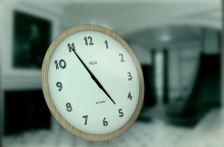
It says 4:55
